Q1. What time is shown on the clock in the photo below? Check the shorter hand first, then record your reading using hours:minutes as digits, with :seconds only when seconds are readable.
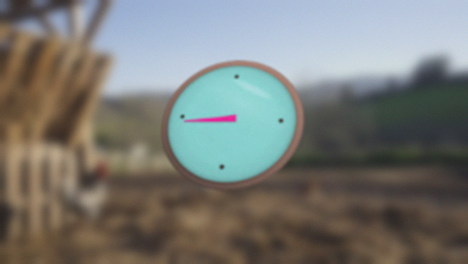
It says 8:44
